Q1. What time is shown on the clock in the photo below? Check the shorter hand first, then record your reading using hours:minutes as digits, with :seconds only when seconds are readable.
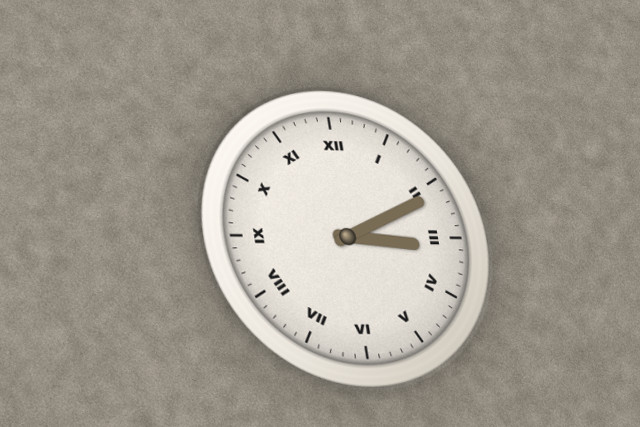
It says 3:11
